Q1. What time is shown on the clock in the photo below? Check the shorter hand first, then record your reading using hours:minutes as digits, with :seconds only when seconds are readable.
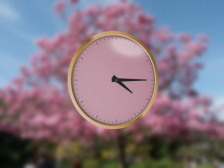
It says 4:15
